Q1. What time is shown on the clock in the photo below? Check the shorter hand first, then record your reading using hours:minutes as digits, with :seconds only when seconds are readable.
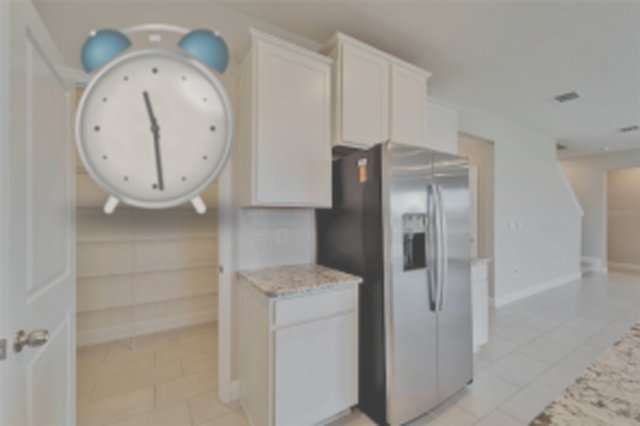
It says 11:29
